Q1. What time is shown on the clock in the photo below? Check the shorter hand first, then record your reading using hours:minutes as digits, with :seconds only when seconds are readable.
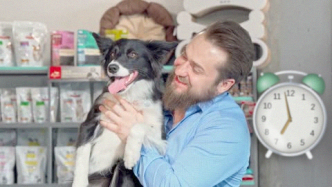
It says 6:58
